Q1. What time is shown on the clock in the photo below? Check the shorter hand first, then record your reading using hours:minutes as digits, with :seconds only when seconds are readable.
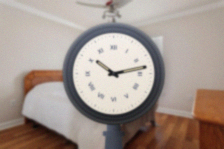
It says 10:13
